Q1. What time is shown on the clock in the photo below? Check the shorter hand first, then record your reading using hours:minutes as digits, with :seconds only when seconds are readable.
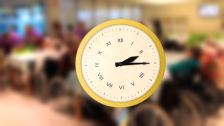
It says 2:15
